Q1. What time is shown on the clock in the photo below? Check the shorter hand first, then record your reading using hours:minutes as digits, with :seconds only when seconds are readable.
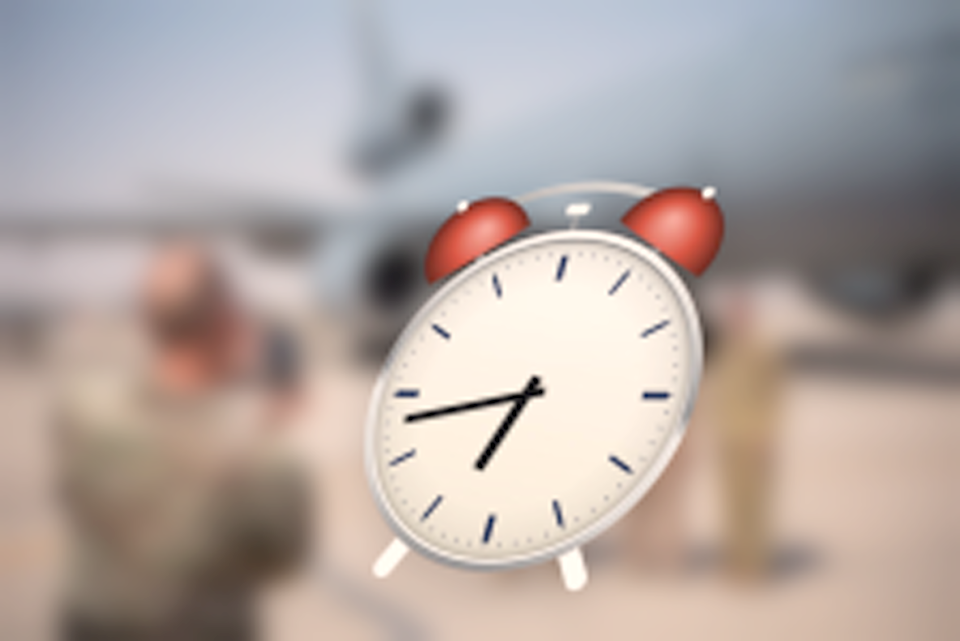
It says 6:43
